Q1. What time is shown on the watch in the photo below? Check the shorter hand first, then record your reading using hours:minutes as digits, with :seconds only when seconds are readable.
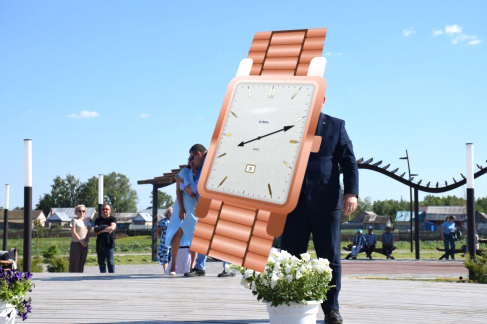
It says 8:11
